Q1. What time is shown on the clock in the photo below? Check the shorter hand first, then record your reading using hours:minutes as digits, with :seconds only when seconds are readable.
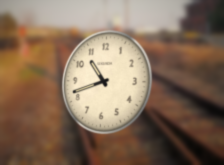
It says 10:42
